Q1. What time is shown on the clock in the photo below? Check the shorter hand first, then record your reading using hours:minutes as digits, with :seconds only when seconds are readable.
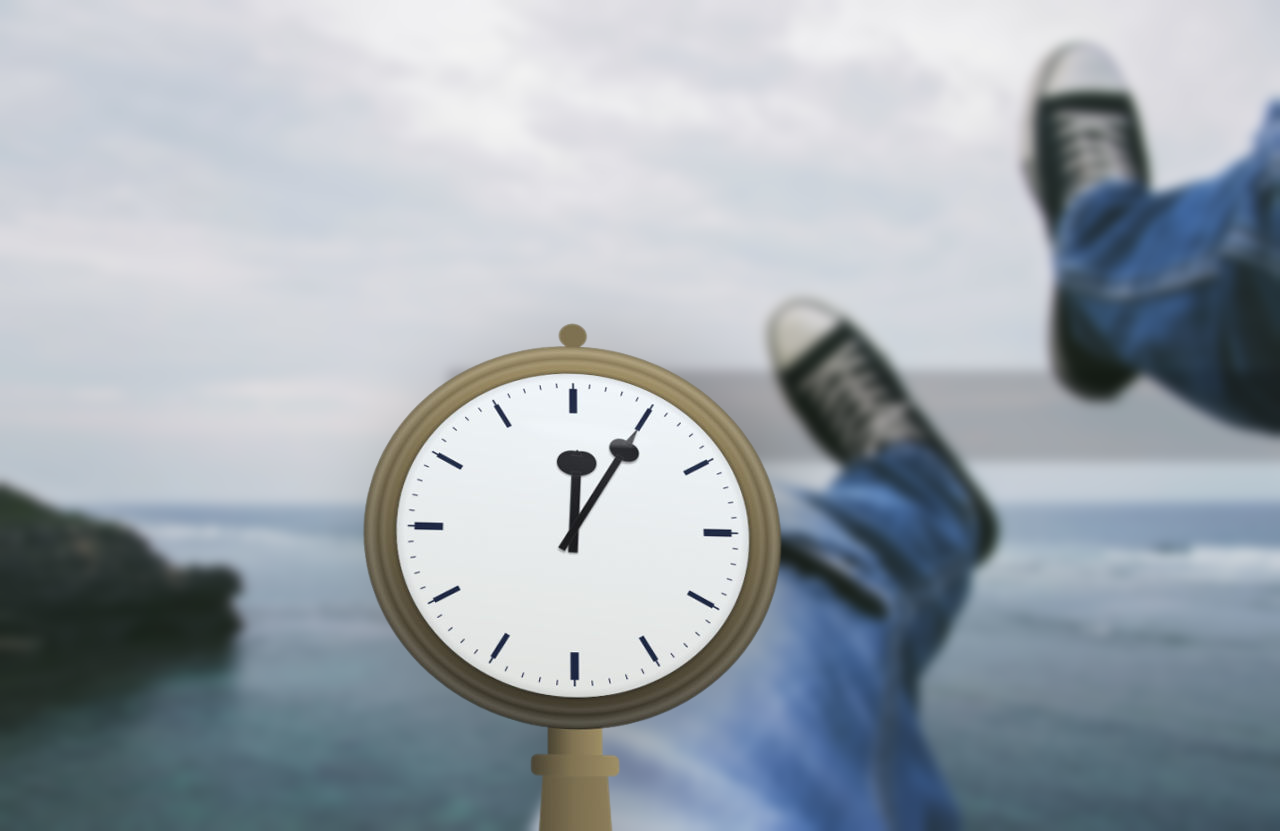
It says 12:05
